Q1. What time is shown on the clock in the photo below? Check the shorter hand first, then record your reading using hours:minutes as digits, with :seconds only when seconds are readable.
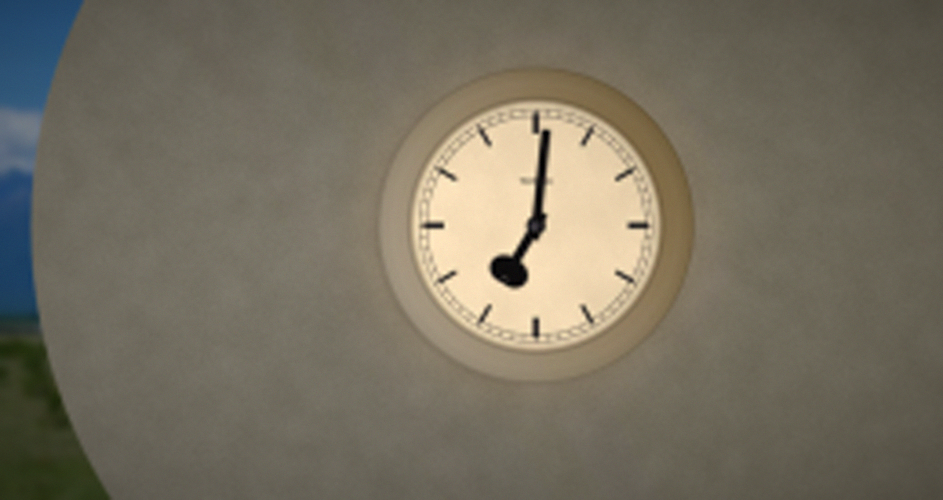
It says 7:01
